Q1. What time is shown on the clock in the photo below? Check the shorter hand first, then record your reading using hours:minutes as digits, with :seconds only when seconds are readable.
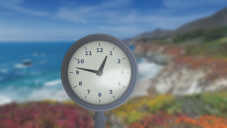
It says 12:47
